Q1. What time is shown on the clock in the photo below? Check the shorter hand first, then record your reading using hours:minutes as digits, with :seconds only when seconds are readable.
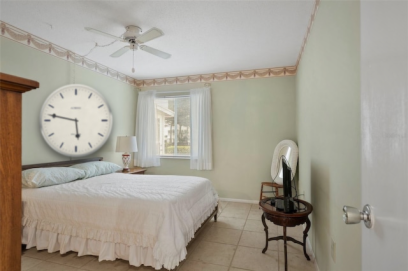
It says 5:47
